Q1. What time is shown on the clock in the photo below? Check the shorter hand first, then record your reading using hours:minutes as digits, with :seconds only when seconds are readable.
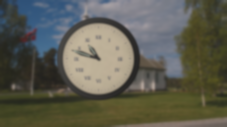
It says 10:48
